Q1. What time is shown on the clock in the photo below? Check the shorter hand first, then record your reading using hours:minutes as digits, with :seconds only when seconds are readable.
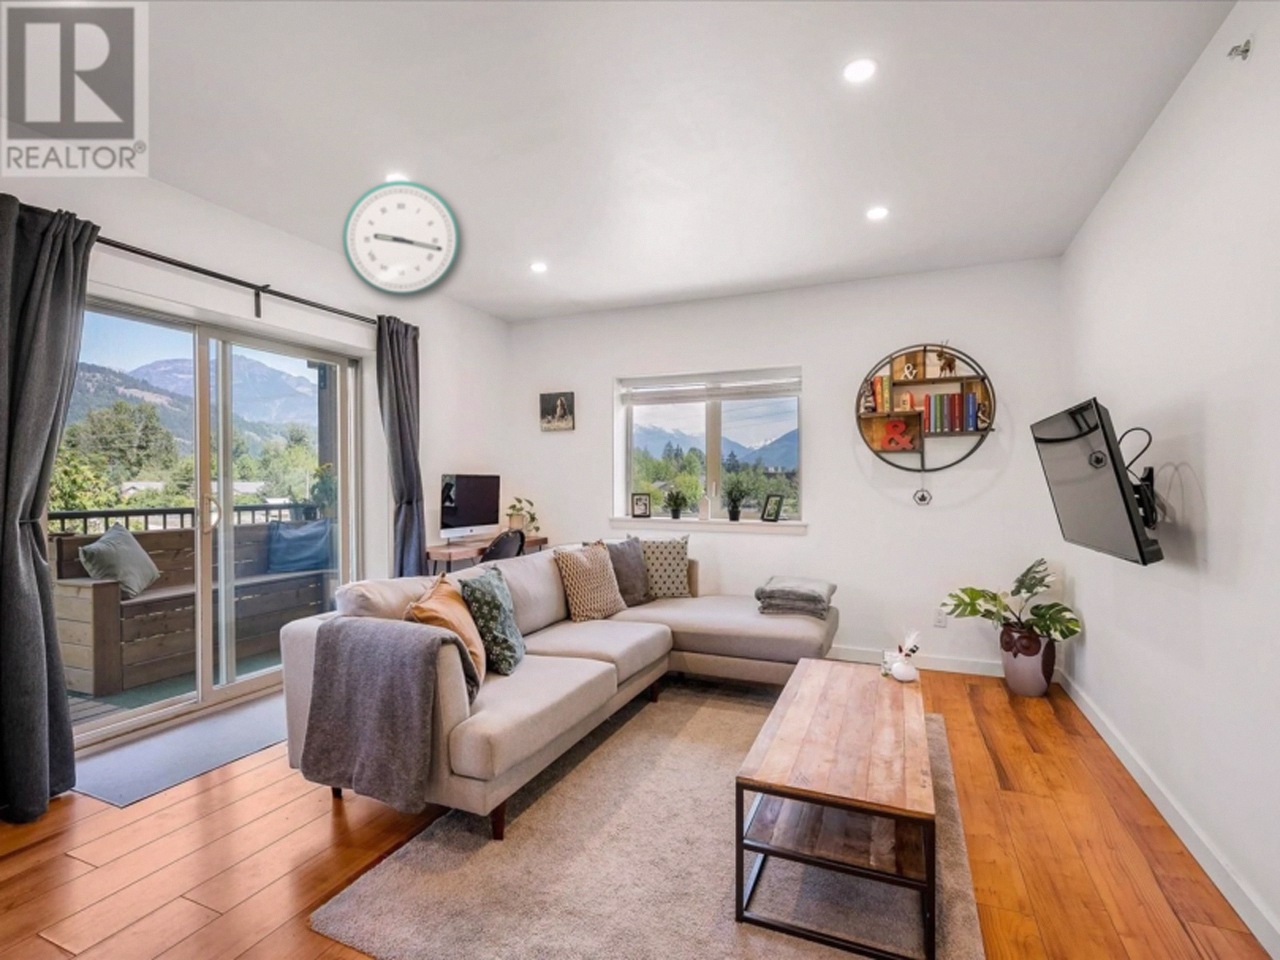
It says 9:17
